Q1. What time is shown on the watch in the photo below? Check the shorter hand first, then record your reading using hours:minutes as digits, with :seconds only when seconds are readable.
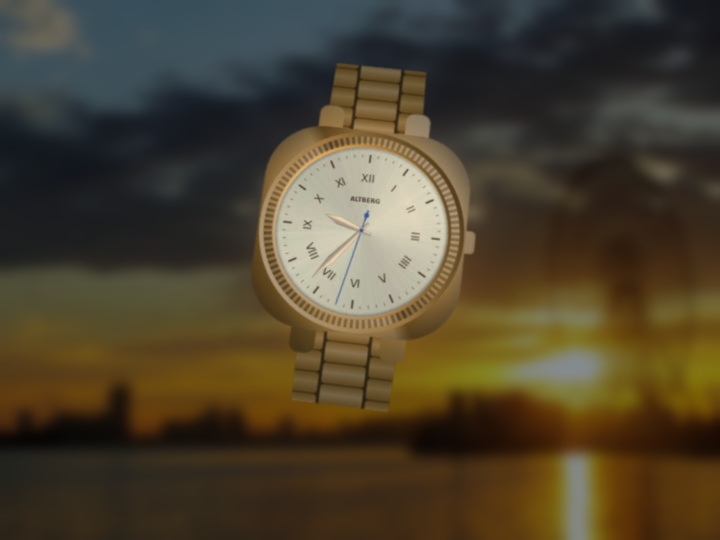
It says 9:36:32
